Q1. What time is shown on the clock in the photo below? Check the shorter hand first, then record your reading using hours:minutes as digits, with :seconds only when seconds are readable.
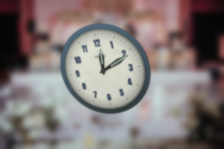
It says 12:11
